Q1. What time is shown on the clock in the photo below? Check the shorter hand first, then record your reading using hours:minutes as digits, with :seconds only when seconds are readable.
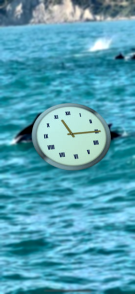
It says 11:15
